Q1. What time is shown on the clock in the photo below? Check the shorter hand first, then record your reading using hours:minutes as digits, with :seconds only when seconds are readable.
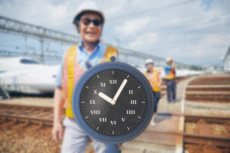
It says 10:05
